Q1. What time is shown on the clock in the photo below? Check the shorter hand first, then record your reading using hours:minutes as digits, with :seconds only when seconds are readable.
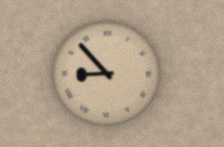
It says 8:53
